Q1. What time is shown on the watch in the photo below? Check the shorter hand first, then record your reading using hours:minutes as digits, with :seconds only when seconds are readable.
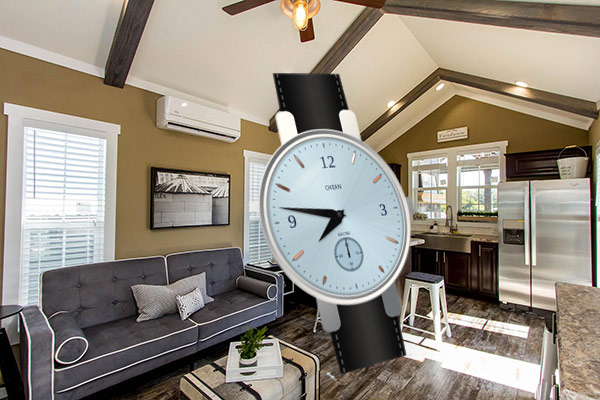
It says 7:47
